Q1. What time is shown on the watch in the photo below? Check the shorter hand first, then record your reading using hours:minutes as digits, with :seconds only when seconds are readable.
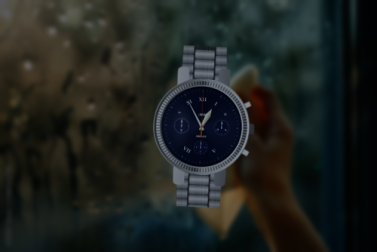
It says 12:55
